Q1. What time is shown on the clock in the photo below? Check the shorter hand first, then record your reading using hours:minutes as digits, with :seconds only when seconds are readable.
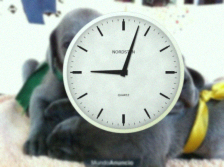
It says 9:03
